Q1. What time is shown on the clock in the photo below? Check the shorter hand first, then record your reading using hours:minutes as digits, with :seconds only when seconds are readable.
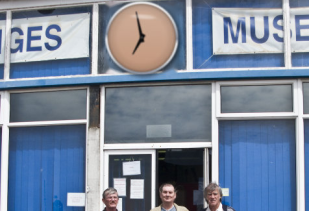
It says 6:58
